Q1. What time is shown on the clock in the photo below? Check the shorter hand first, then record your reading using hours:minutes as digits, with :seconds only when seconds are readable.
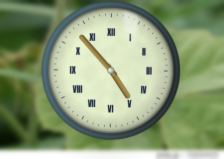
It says 4:53
